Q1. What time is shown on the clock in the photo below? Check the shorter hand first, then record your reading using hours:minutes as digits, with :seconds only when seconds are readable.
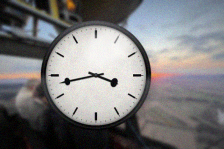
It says 3:43
